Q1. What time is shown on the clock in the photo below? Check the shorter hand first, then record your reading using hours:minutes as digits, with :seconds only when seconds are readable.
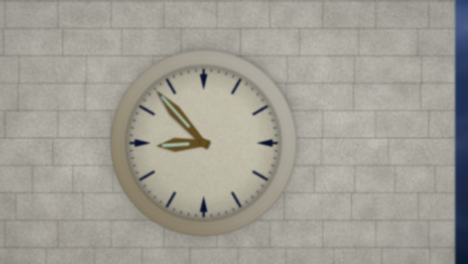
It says 8:53
